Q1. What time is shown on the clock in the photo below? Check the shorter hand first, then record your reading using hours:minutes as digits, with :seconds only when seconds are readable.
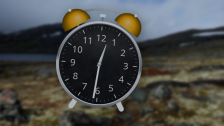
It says 12:31
